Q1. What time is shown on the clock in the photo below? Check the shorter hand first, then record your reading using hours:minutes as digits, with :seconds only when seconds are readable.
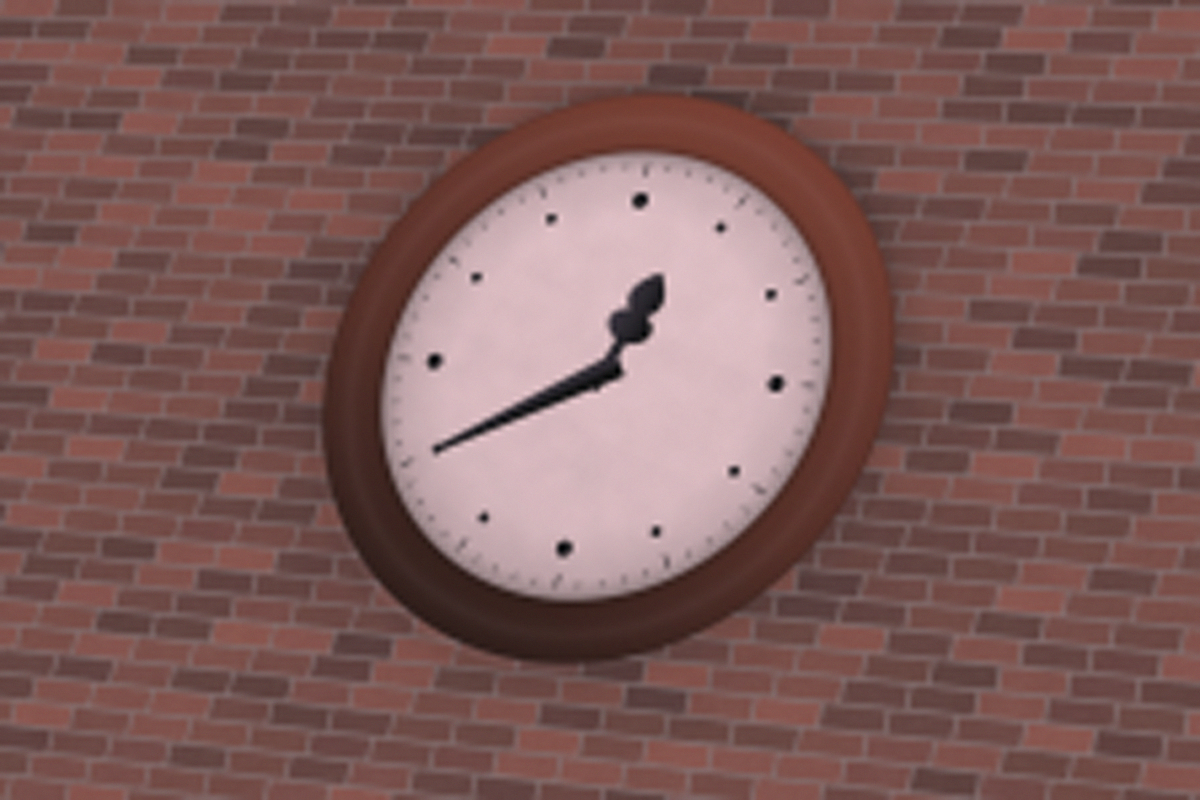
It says 12:40
